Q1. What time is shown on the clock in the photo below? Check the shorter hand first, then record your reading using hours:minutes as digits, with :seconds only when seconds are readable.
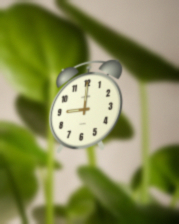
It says 9:00
